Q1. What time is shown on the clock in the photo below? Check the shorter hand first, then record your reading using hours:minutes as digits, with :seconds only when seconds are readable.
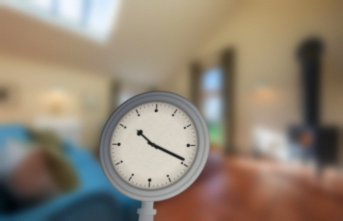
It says 10:19
